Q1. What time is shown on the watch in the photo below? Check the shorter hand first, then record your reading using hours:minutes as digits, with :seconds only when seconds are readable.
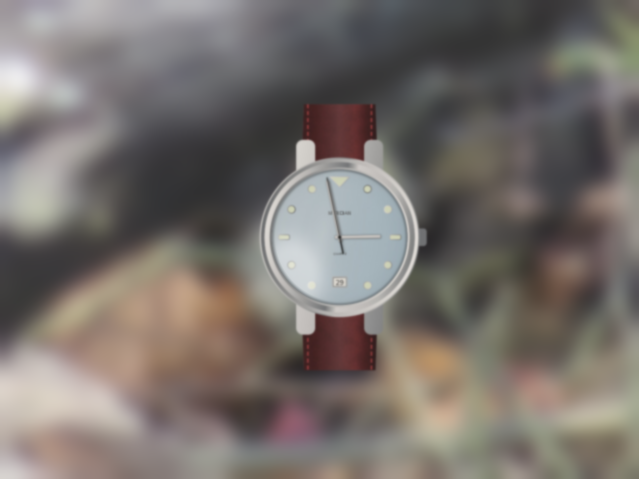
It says 2:57:58
